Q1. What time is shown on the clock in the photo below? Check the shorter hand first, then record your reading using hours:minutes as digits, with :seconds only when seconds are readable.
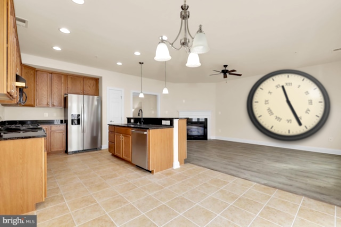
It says 11:26
